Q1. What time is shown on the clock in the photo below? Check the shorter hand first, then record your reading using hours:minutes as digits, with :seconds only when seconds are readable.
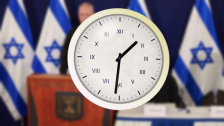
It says 1:31
